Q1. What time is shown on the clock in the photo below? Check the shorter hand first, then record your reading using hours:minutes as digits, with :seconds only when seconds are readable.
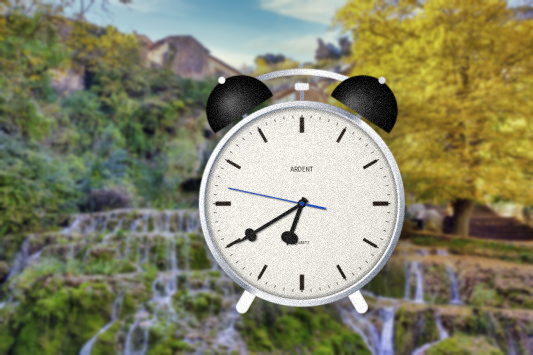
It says 6:39:47
